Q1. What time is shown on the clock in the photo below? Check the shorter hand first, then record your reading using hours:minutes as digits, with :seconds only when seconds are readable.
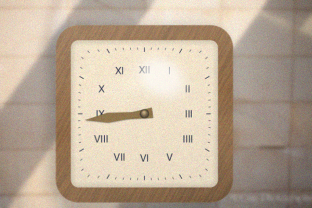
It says 8:44
